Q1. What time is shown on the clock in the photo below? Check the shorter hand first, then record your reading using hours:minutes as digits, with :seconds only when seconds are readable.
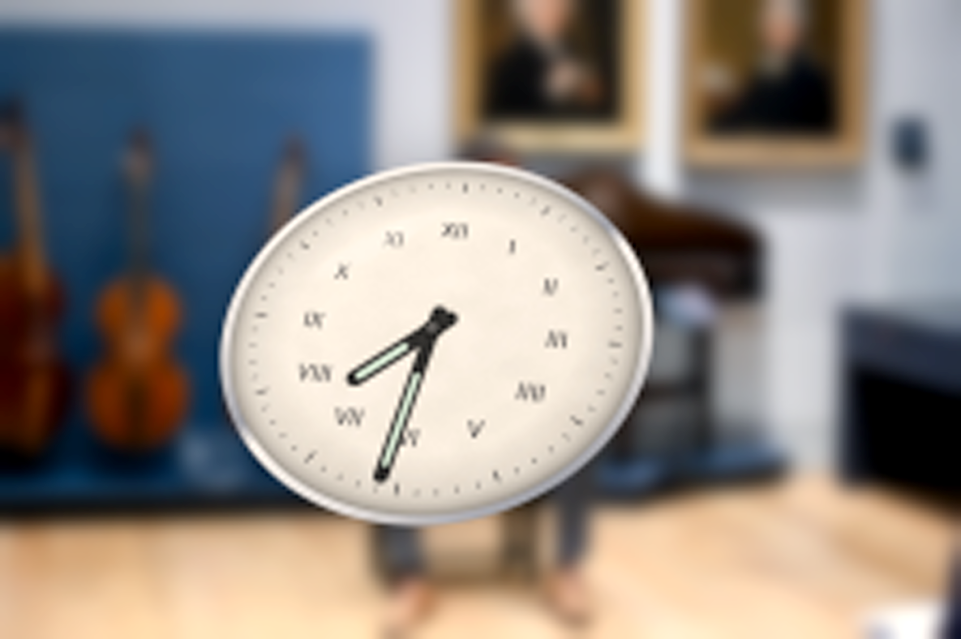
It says 7:31
